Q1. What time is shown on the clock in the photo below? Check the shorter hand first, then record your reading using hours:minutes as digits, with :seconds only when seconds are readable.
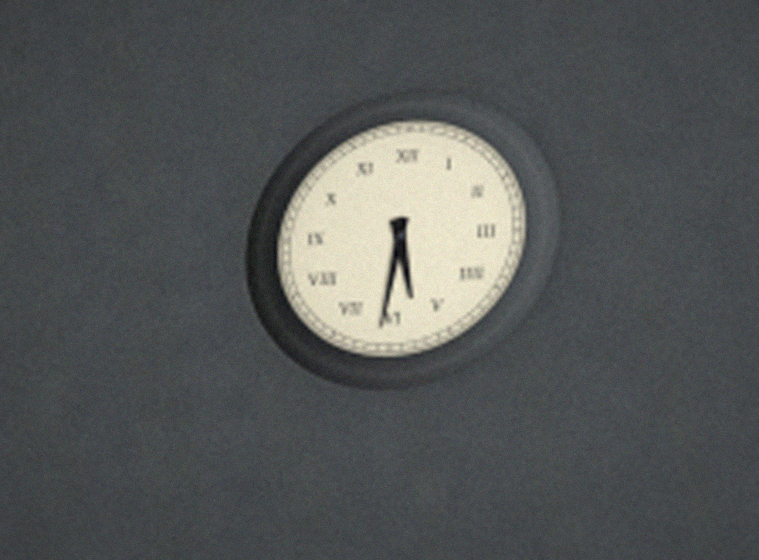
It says 5:31
